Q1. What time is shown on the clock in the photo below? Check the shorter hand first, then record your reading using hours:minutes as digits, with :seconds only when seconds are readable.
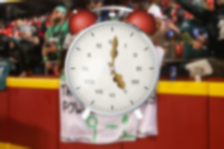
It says 5:01
